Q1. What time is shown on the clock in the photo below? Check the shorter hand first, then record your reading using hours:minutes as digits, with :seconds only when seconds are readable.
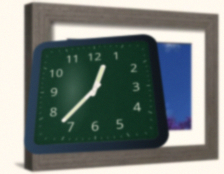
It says 12:37
